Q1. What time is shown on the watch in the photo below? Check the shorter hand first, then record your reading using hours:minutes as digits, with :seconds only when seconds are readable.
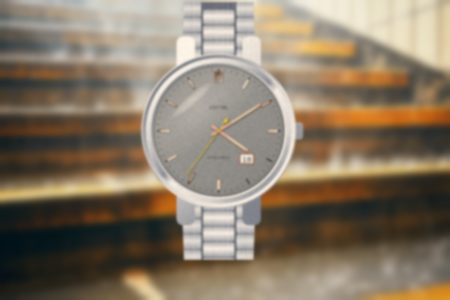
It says 4:09:36
